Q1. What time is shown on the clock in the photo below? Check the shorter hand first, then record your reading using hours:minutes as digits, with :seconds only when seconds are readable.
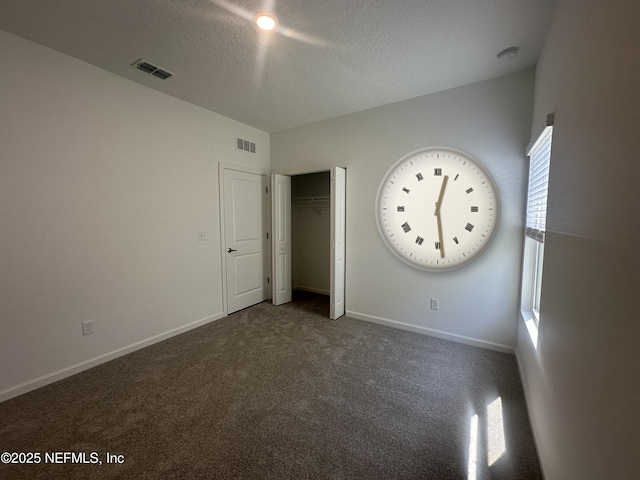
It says 12:29
